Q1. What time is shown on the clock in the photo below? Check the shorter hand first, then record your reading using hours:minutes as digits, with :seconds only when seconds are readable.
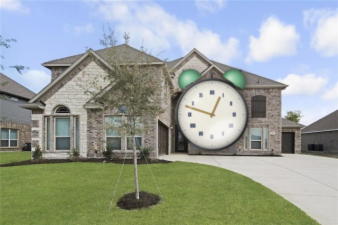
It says 12:48
